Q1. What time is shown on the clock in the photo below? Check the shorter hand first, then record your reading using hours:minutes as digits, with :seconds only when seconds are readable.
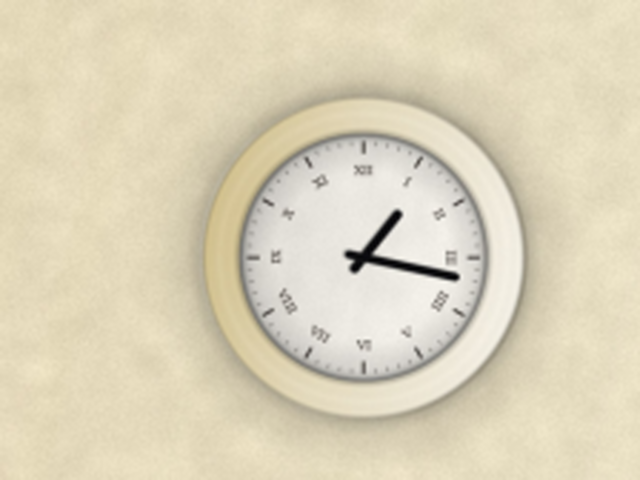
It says 1:17
